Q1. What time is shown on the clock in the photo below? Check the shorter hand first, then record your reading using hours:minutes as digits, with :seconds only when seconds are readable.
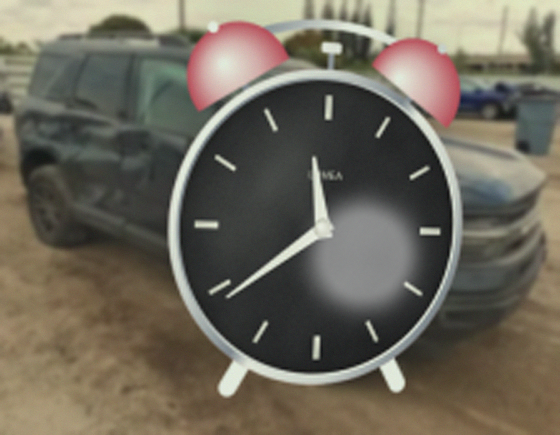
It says 11:39
